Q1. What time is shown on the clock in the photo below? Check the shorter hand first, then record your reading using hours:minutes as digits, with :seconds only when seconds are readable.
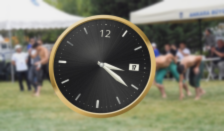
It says 3:21
